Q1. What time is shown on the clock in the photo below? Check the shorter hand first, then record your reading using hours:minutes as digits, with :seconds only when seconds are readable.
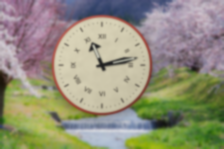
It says 11:13
